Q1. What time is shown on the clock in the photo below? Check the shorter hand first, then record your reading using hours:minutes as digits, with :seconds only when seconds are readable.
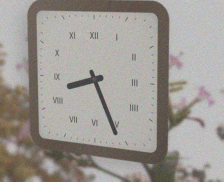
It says 8:26
